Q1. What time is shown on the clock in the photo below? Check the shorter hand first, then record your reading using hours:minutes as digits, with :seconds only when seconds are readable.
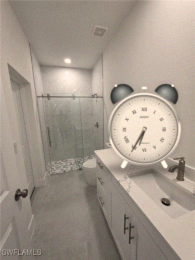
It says 6:35
